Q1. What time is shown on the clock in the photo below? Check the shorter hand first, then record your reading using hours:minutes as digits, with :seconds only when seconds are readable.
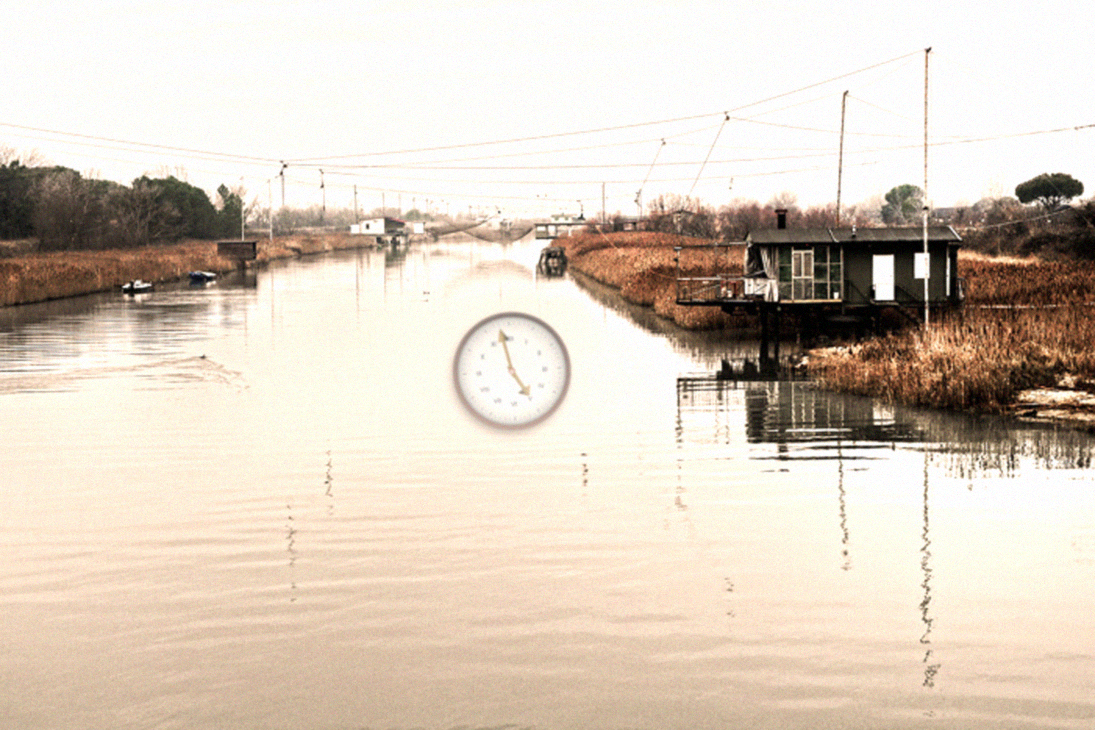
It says 4:58
